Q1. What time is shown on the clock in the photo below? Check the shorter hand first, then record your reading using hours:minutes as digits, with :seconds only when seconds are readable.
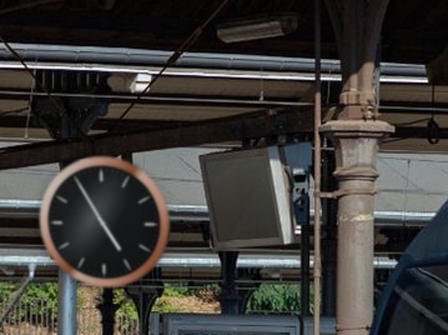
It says 4:55
